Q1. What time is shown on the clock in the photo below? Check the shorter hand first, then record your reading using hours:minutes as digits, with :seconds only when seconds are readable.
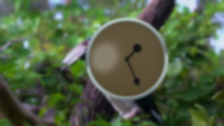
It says 1:26
